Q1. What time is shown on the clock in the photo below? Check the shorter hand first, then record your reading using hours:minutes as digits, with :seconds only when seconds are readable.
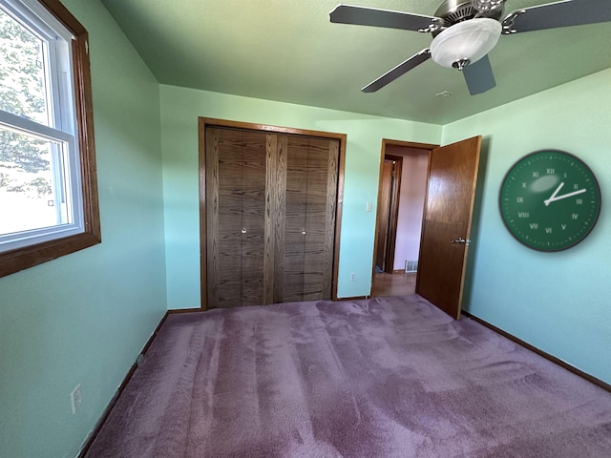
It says 1:12
